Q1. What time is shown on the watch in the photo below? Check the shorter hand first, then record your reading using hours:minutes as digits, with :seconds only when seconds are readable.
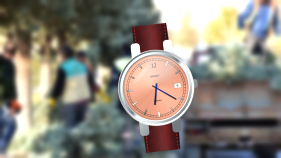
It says 6:21
